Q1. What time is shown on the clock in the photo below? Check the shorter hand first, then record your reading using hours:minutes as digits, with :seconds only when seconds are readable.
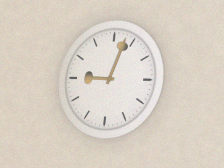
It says 9:03
